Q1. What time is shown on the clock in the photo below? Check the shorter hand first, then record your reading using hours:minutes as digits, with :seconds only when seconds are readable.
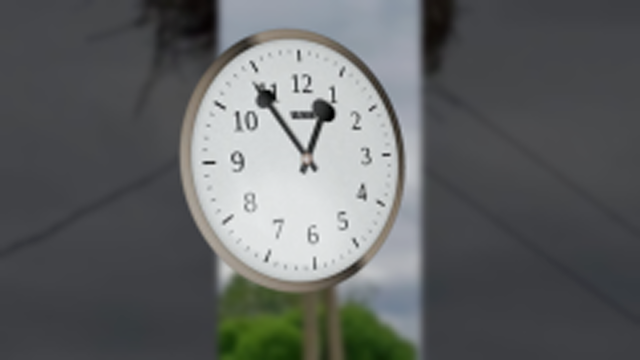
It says 12:54
